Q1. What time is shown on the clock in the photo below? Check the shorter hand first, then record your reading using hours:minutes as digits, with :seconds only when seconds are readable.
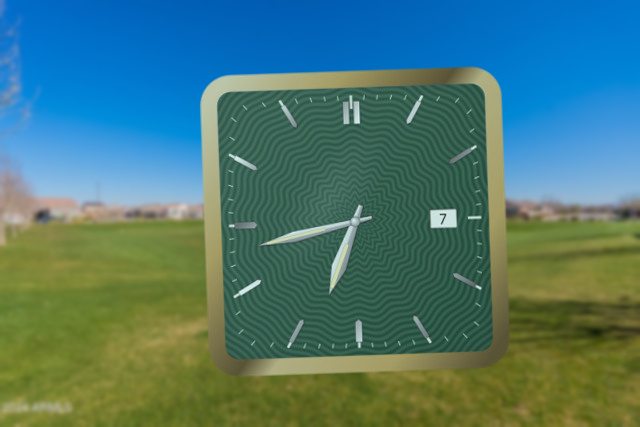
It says 6:43
